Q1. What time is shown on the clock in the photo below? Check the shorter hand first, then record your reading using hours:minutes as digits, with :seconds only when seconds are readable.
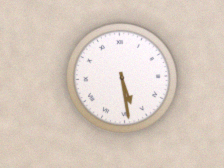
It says 5:29
